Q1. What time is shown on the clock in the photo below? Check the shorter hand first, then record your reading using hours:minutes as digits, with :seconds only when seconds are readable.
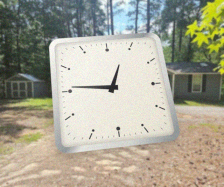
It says 12:46
